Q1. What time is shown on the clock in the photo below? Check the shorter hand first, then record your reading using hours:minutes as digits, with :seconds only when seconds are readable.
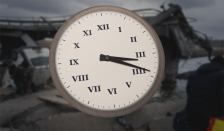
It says 3:19
